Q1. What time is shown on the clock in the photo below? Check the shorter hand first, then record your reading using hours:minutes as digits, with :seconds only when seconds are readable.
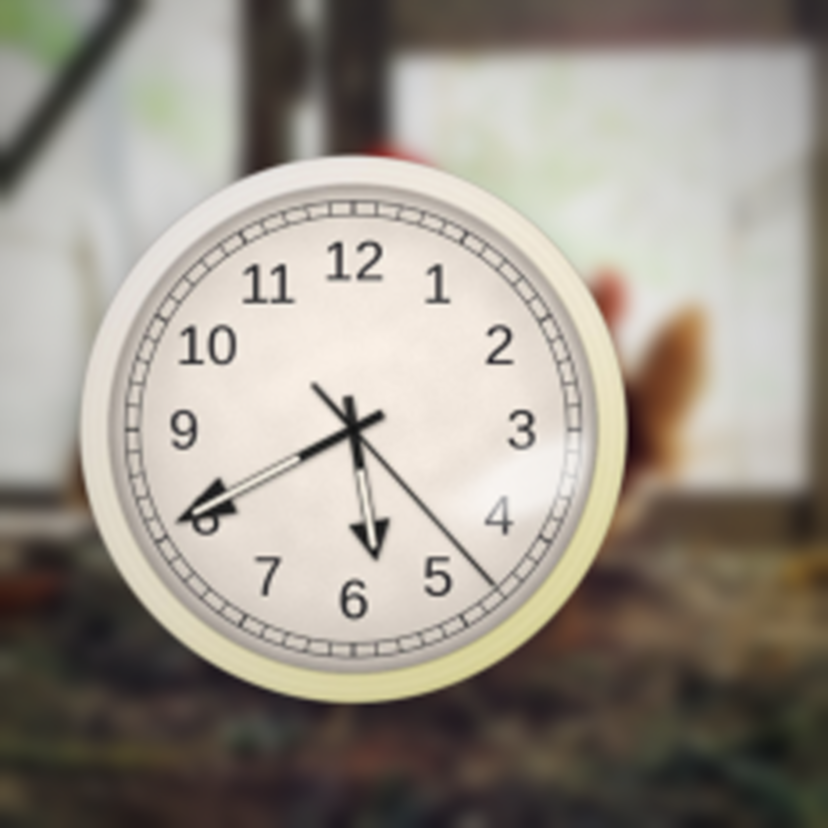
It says 5:40:23
